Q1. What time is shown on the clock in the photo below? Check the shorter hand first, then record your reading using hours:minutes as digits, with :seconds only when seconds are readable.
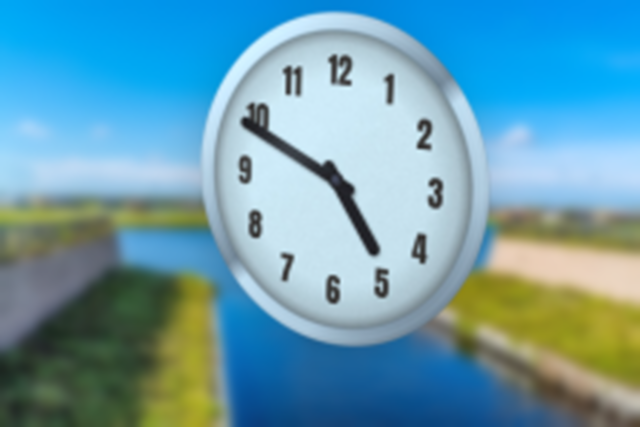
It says 4:49
